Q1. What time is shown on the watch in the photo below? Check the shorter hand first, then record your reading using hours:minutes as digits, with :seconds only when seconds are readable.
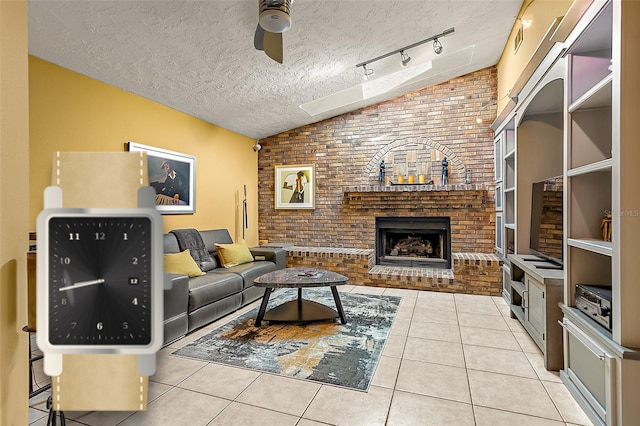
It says 8:43
